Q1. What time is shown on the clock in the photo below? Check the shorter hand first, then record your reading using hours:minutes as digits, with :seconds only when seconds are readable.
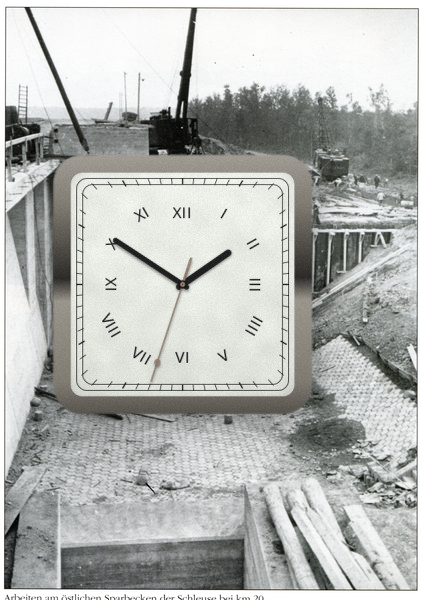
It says 1:50:33
